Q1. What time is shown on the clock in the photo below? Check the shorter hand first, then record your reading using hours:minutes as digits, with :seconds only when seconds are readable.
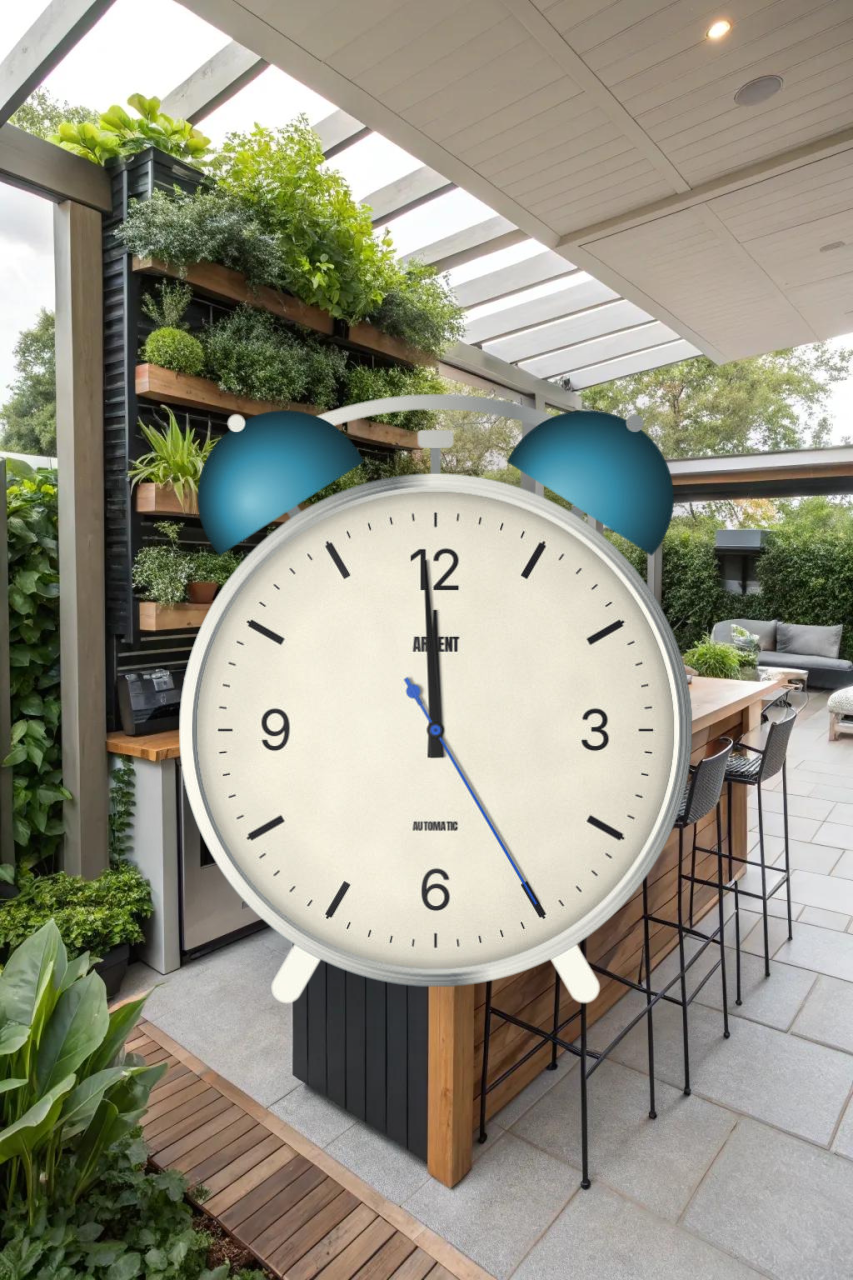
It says 11:59:25
